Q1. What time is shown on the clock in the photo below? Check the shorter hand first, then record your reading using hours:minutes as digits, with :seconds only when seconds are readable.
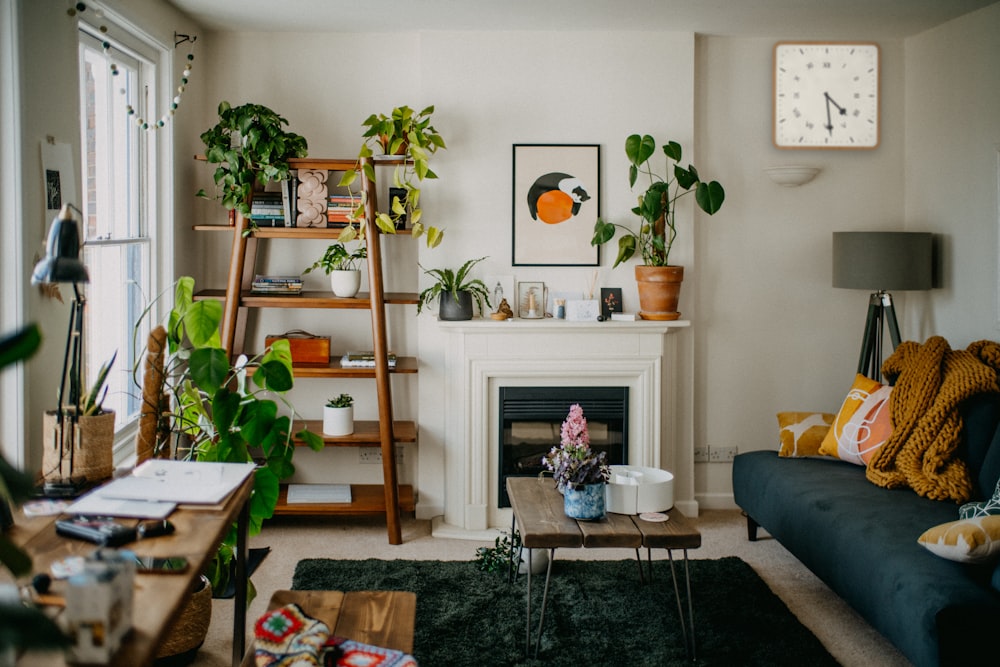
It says 4:29
